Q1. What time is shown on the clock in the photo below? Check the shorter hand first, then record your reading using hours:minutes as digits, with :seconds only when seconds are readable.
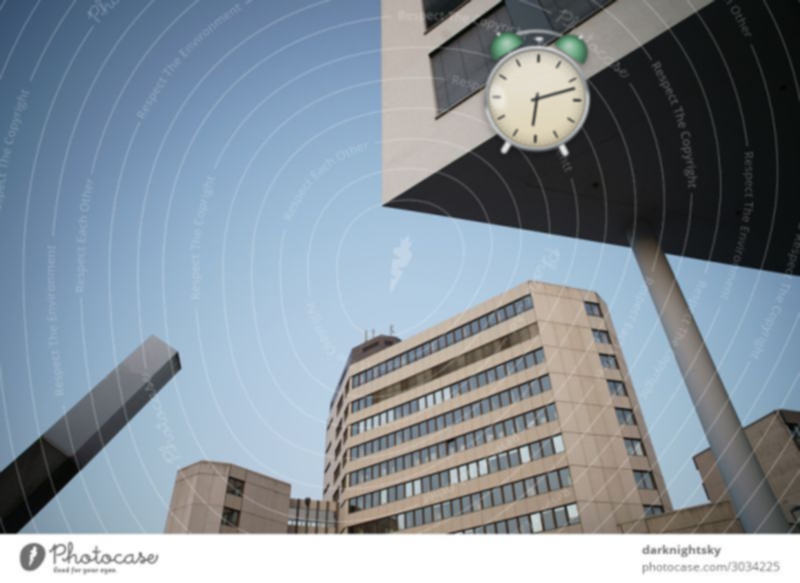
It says 6:12
